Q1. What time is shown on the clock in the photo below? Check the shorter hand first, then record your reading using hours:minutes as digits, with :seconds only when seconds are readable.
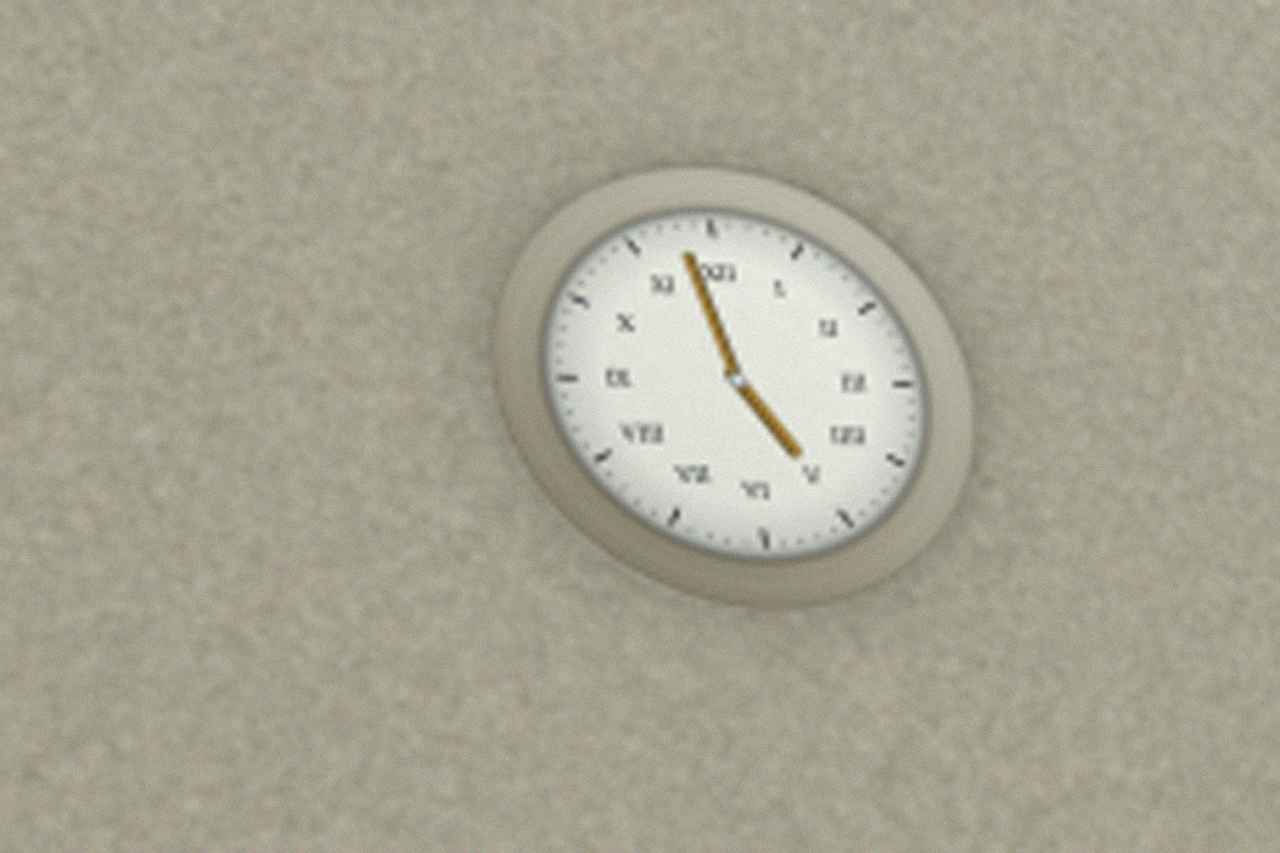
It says 4:58
